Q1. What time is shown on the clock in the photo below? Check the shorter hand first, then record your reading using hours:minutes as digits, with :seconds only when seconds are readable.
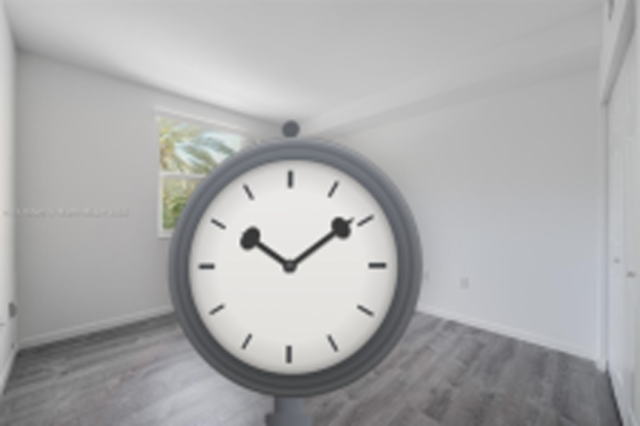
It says 10:09
